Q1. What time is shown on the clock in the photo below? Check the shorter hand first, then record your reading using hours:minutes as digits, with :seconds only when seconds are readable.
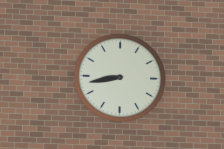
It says 8:43
